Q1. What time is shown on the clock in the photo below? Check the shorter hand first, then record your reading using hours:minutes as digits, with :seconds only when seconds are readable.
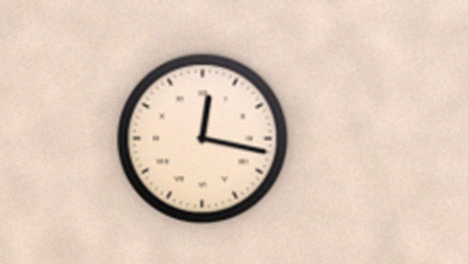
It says 12:17
